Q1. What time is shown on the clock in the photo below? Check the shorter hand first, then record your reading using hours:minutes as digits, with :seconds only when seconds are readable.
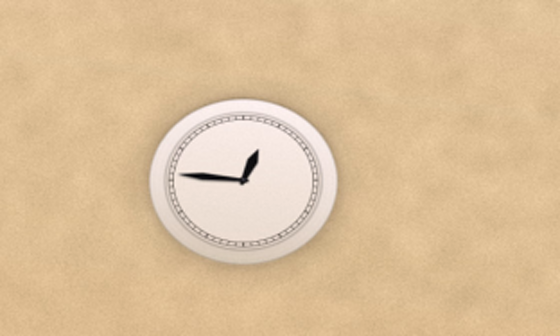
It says 12:46
